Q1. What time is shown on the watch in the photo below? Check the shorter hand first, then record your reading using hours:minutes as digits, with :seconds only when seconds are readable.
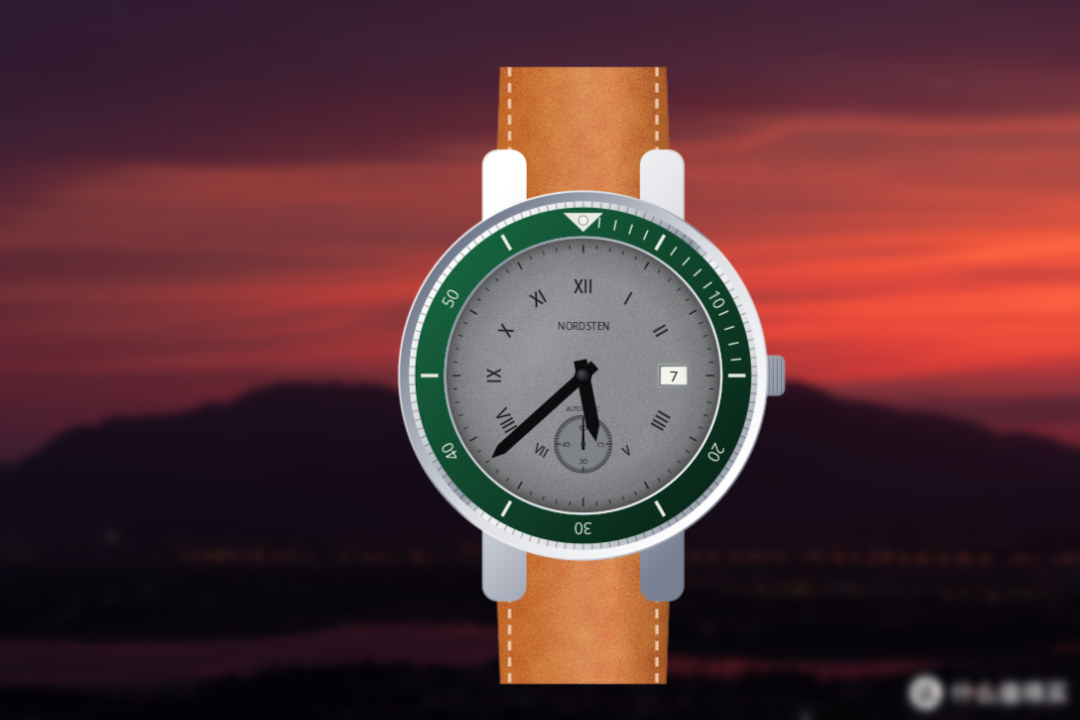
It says 5:38
